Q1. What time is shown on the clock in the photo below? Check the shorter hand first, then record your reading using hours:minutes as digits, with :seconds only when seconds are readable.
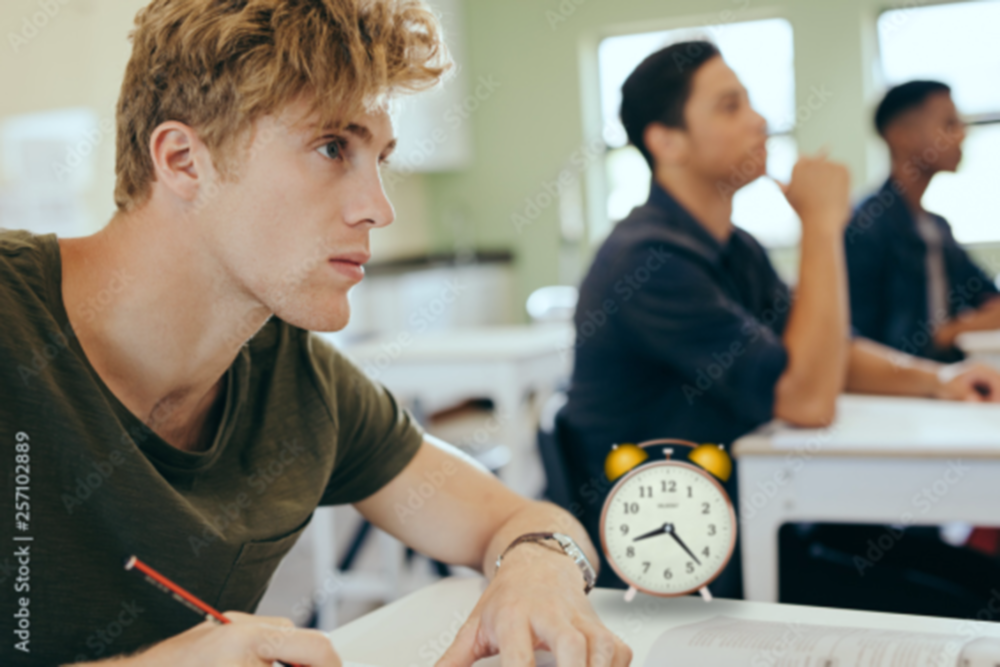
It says 8:23
